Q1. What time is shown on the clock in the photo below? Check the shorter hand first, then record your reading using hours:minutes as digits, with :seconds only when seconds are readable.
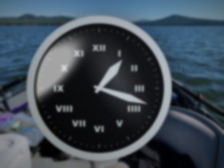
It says 1:18
